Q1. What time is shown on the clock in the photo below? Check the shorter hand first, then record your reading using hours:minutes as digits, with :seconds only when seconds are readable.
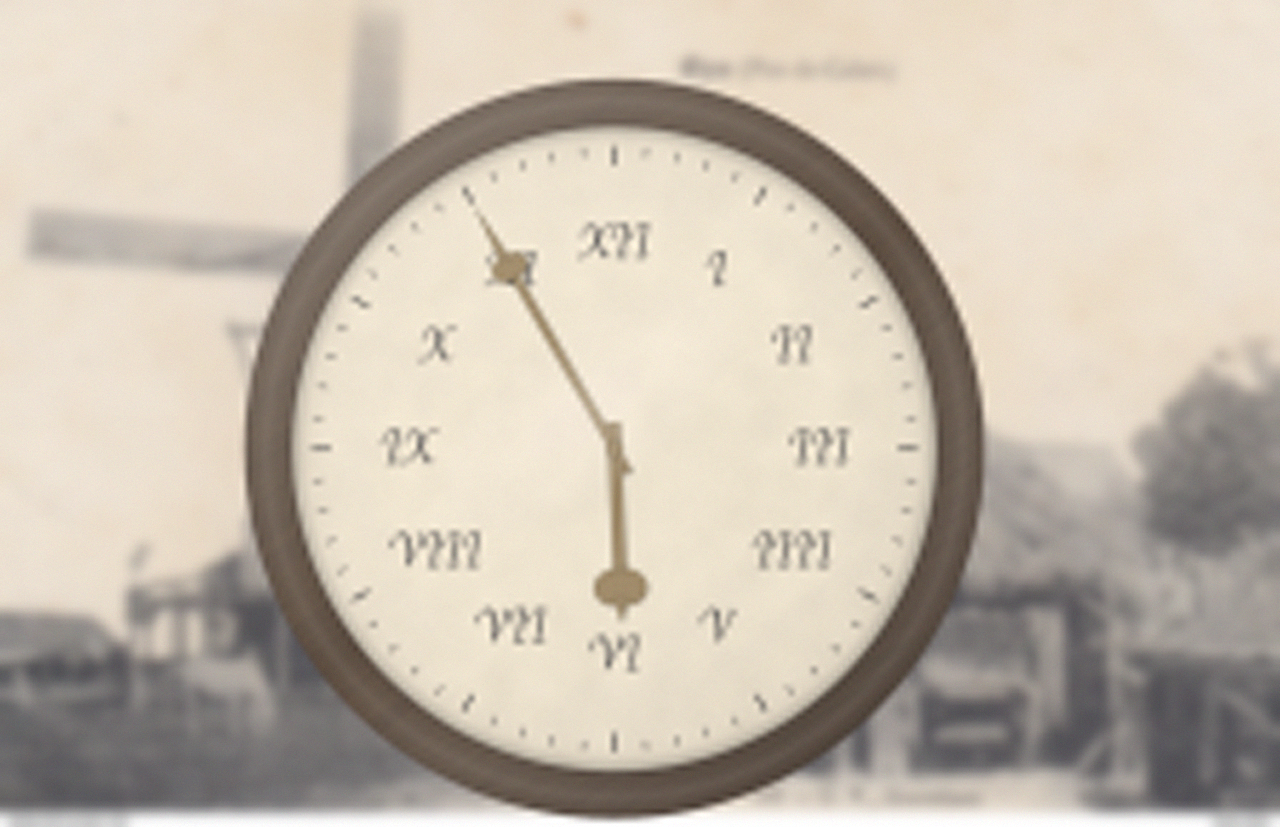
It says 5:55
